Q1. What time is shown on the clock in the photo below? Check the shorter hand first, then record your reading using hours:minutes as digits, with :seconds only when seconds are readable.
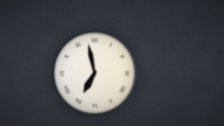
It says 6:58
